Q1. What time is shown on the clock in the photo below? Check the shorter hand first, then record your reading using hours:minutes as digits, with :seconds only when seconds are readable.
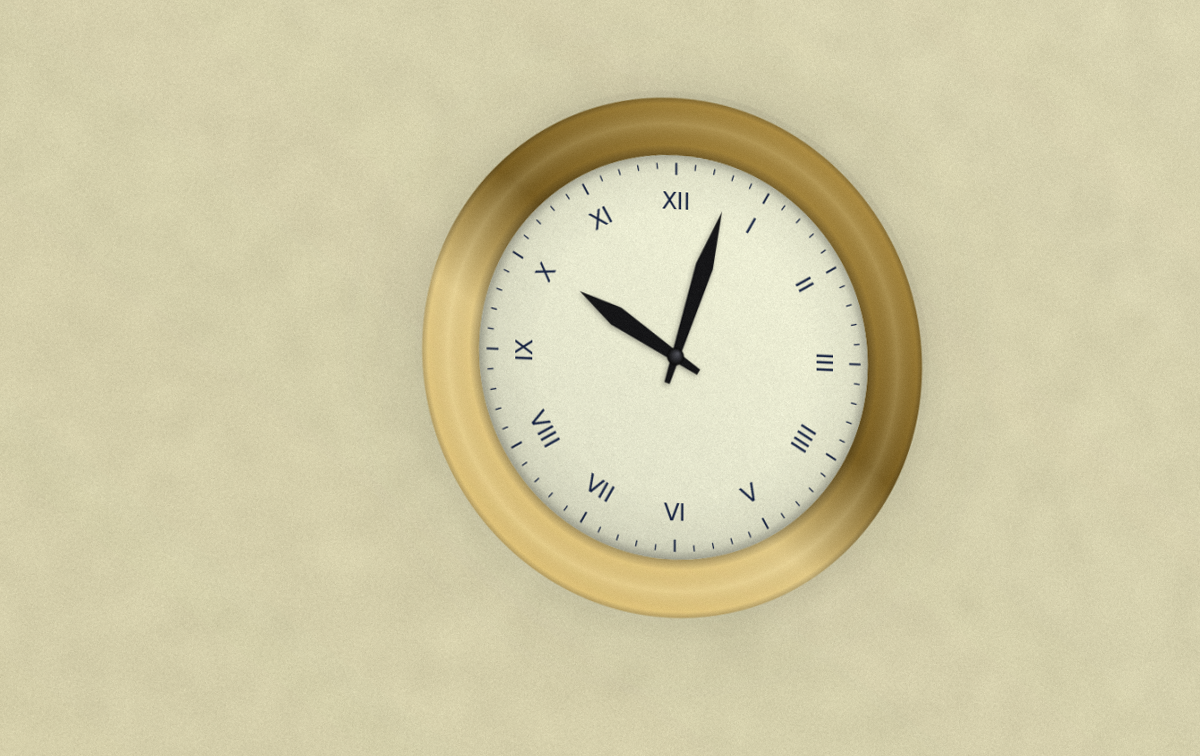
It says 10:03
